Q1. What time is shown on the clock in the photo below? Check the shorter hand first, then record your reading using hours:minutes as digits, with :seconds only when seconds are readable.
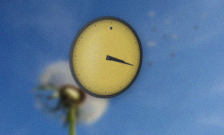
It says 3:17
